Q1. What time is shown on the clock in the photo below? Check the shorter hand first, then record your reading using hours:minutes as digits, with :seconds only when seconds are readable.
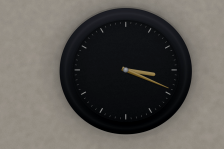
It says 3:19
